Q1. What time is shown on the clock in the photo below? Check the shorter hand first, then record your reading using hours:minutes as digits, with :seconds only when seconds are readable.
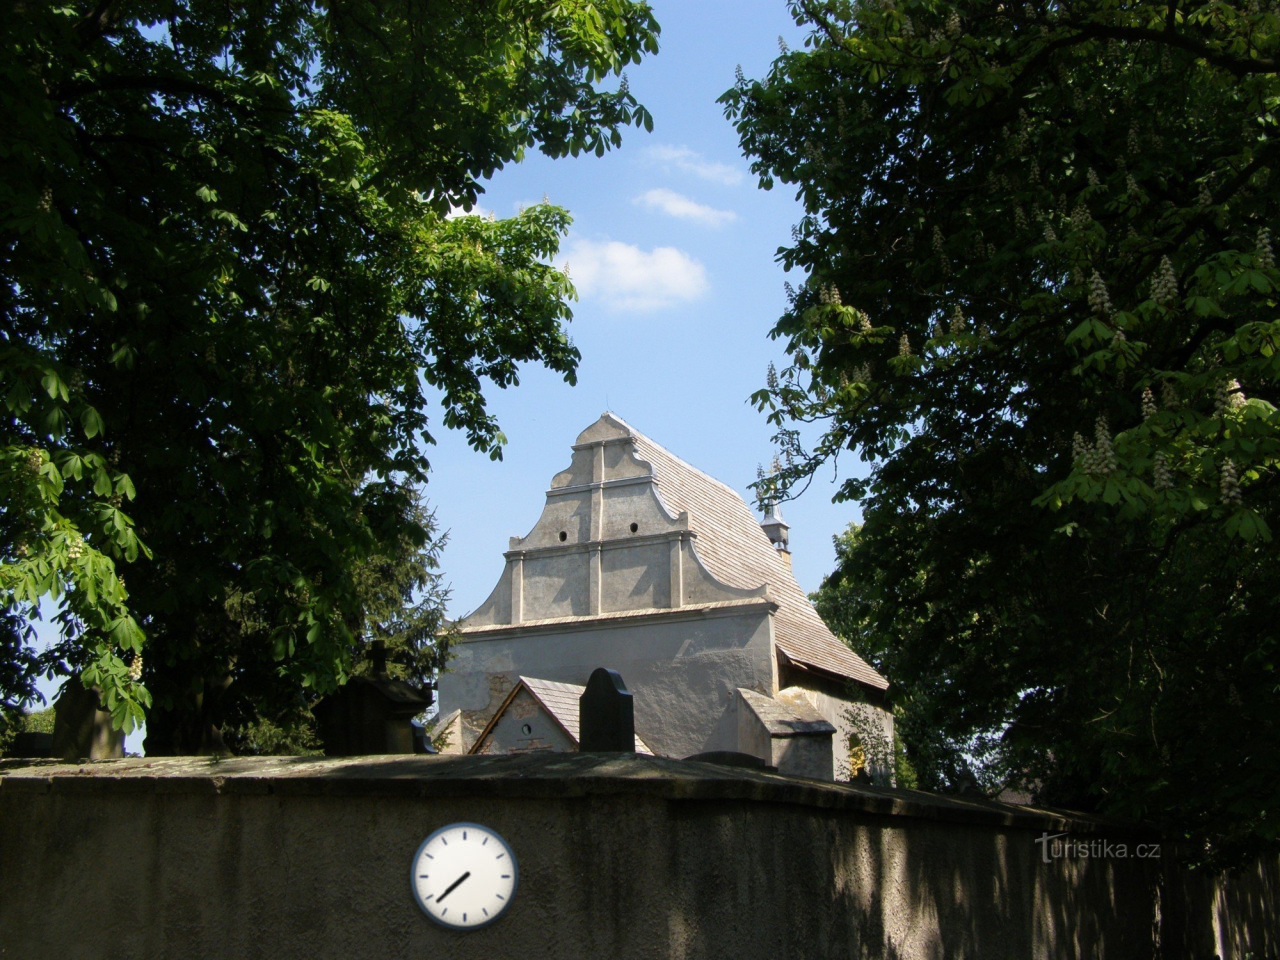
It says 7:38
